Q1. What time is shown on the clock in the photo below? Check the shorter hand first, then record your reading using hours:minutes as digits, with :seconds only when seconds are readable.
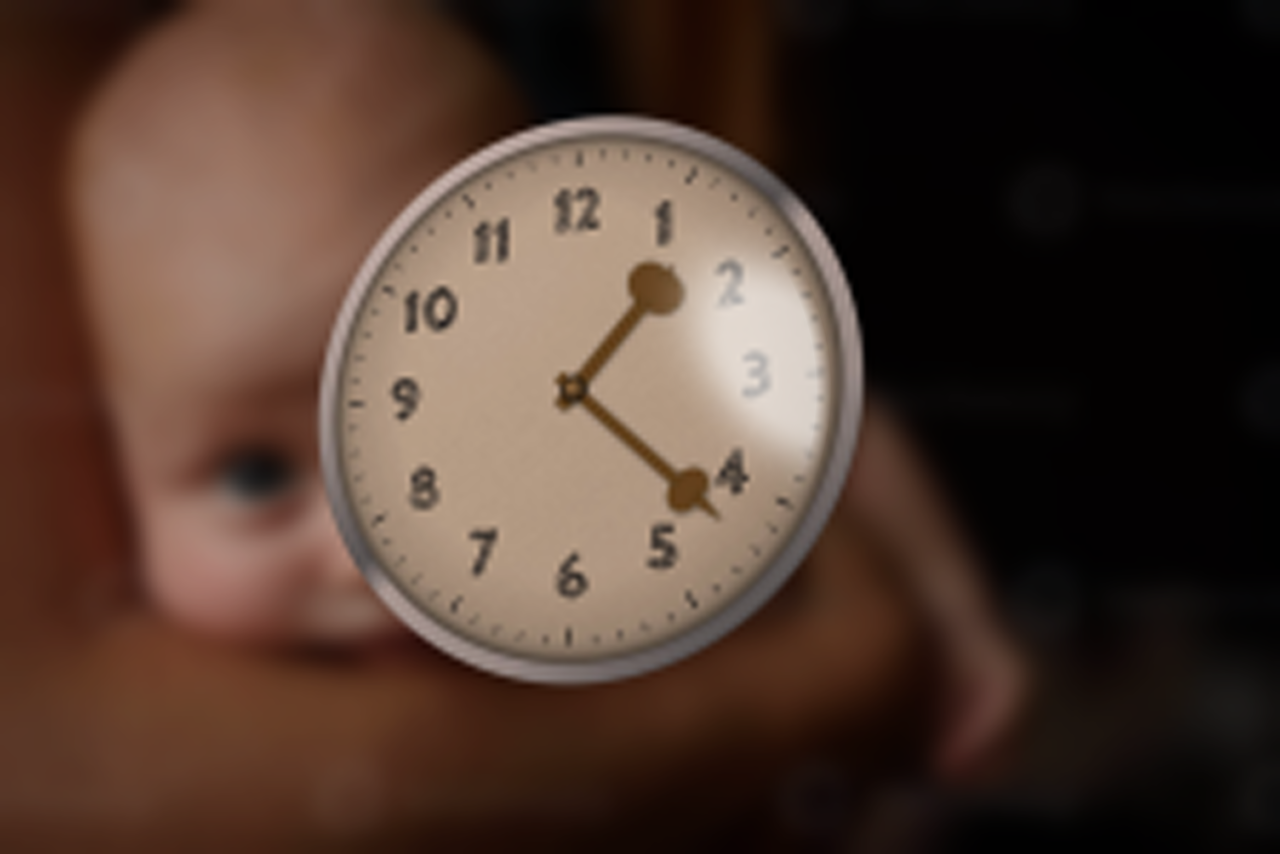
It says 1:22
